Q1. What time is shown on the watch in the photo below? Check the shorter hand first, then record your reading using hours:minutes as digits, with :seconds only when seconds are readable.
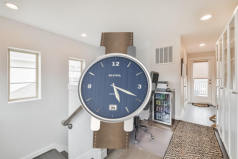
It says 5:19
